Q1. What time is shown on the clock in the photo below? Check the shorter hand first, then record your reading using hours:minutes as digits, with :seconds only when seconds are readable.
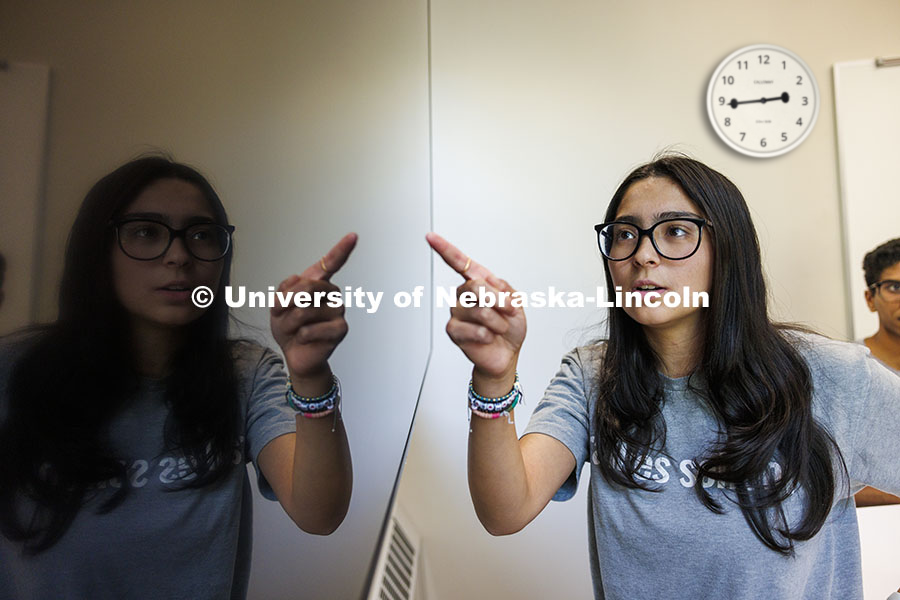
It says 2:44
